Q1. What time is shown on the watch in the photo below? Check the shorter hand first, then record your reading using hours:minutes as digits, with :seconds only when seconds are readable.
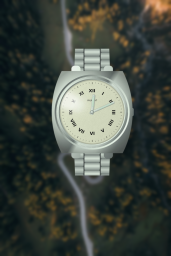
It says 12:11
